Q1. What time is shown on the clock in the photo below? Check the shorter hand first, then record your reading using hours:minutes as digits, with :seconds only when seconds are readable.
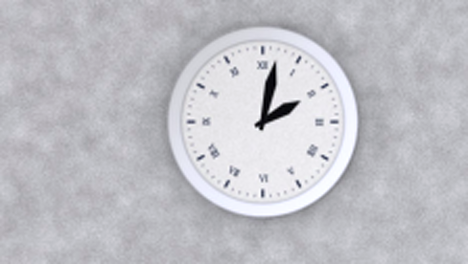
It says 2:02
